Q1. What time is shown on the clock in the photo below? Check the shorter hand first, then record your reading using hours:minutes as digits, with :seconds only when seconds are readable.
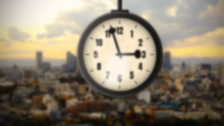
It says 2:57
